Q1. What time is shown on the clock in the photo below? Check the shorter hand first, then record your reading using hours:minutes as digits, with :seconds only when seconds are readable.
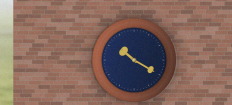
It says 10:20
